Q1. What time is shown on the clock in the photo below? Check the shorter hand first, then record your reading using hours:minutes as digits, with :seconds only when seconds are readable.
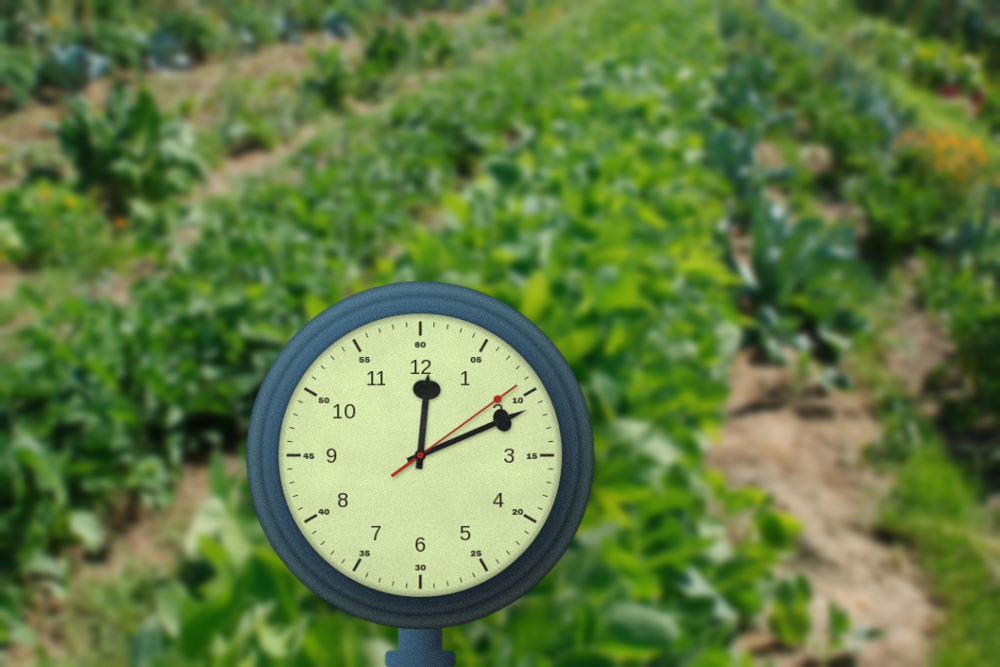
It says 12:11:09
